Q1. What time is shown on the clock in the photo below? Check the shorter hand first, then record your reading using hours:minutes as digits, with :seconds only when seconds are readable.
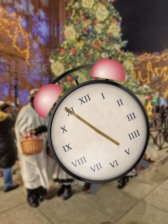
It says 4:55
